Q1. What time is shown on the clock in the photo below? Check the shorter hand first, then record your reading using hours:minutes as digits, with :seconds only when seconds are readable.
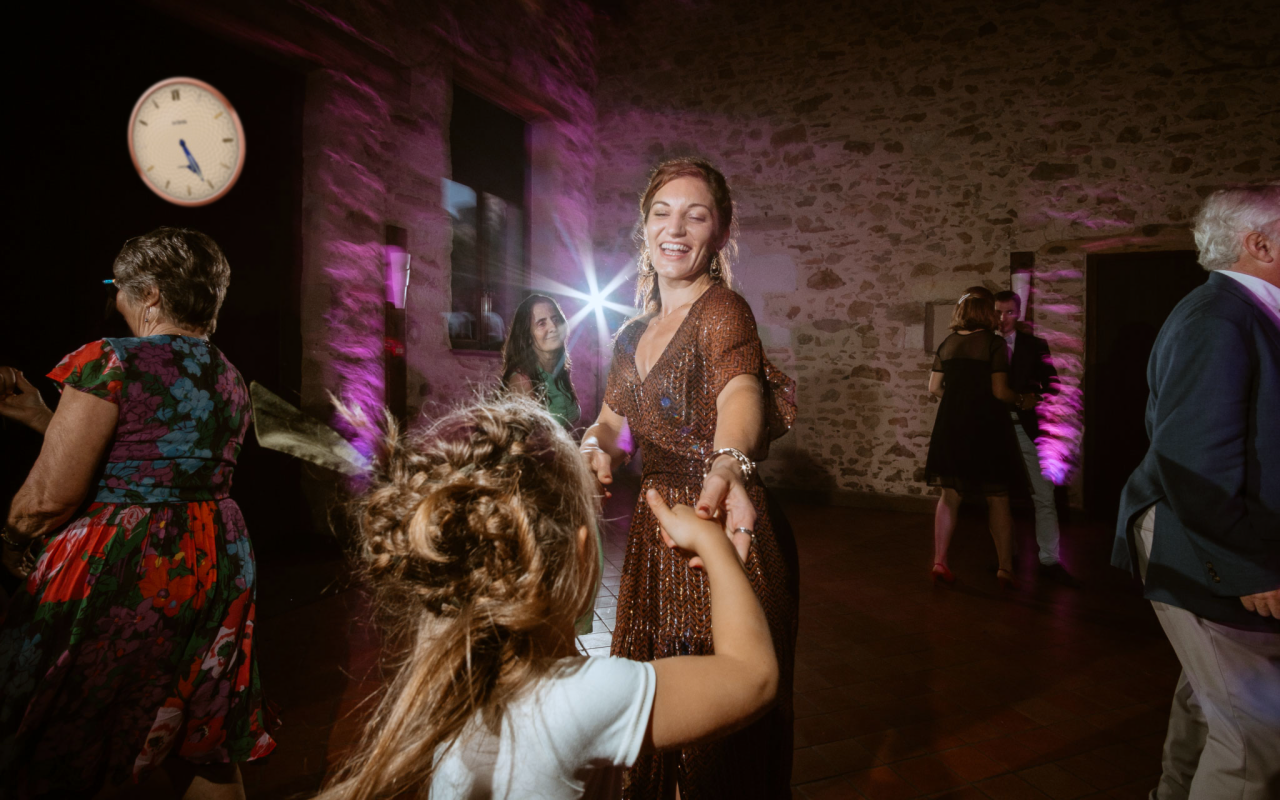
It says 5:26
